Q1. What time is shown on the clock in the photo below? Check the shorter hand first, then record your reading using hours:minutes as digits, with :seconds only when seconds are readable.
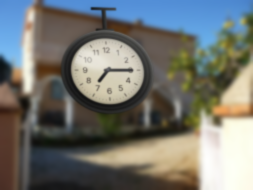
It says 7:15
